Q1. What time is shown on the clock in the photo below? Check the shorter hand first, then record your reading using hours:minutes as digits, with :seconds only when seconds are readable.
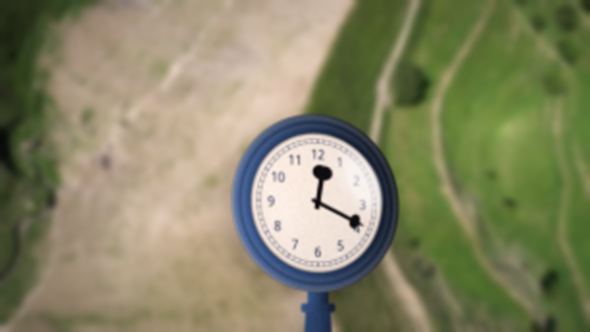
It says 12:19
